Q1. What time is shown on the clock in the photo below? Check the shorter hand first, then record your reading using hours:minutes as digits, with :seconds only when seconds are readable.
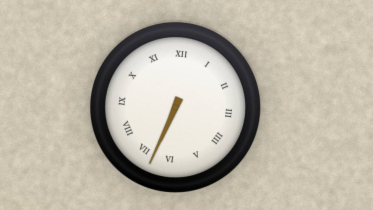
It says 6:33
